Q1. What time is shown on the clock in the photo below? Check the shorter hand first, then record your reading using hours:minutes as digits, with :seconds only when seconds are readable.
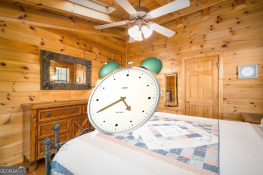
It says 4:40
